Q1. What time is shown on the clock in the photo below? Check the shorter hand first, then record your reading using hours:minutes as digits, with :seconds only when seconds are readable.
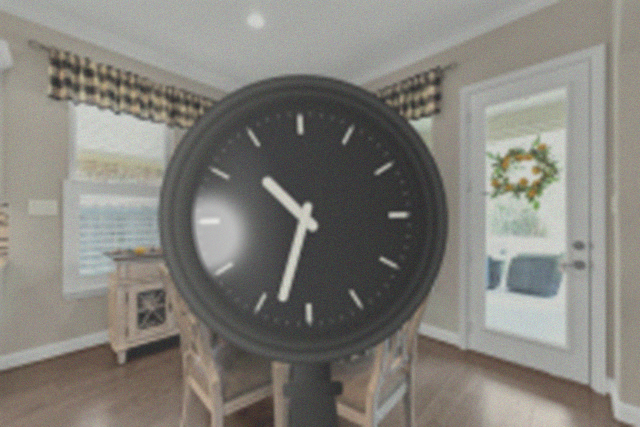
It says 10:33
